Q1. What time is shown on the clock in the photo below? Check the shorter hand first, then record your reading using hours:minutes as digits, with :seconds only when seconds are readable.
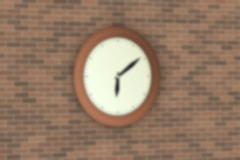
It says 6:09
